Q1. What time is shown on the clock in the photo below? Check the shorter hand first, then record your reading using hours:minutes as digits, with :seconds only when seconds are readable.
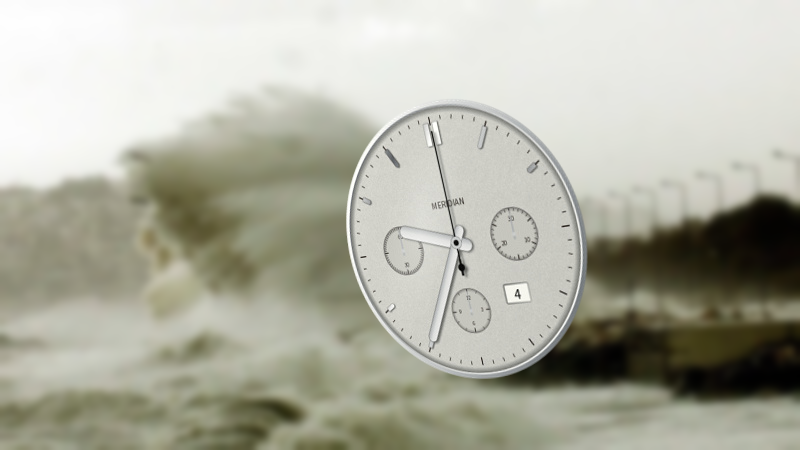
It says 9:35
